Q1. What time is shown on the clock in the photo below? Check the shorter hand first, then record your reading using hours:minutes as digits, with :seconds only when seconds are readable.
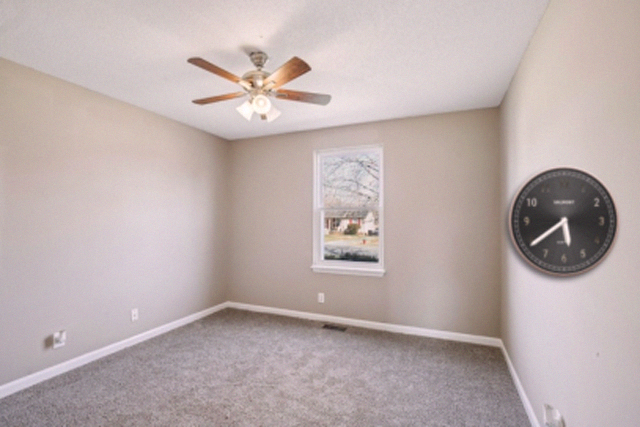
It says 5:39
